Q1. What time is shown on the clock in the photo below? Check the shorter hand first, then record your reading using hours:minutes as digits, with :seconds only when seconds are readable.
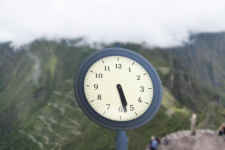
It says 5:28
